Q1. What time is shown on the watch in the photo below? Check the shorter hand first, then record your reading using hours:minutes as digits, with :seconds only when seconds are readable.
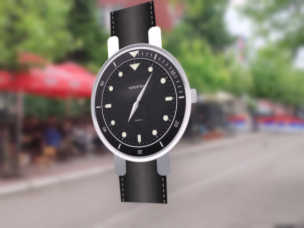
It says 7:06
